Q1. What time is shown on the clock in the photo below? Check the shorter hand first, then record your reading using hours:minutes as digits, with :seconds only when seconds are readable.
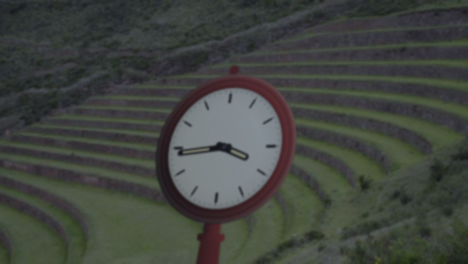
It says 3:44
